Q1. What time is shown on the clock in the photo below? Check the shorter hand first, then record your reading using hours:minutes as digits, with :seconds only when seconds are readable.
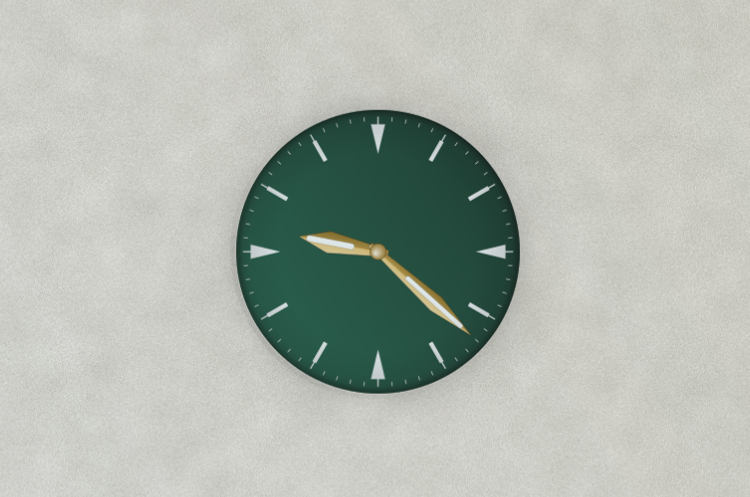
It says 9:22
